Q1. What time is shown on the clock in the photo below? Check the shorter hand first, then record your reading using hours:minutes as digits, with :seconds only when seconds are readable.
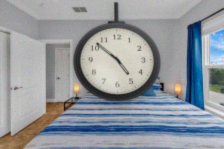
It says 4:52
